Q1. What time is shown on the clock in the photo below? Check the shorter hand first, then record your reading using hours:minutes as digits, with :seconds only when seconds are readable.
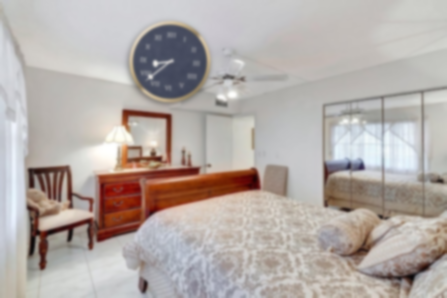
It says 8:38
